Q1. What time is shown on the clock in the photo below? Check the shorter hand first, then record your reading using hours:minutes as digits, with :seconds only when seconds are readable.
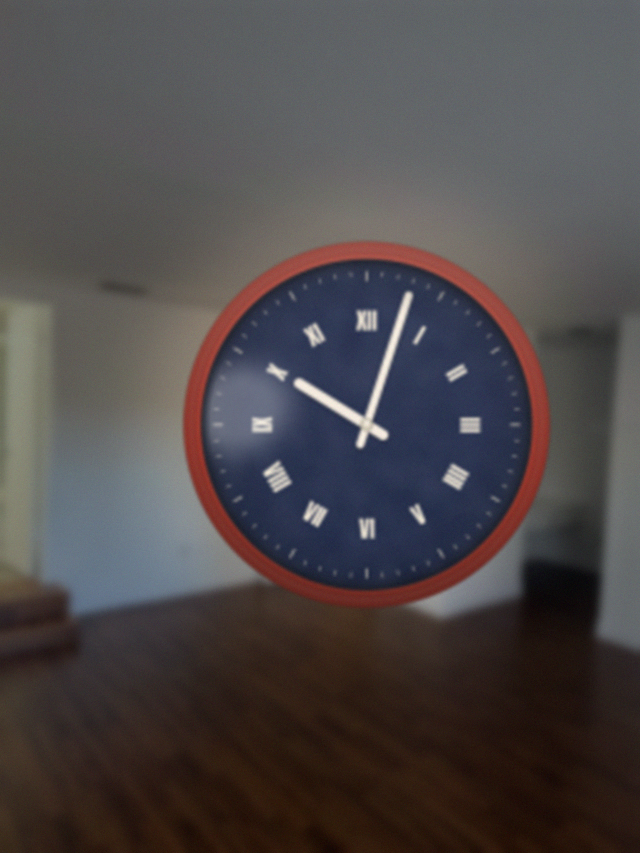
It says 10:03
